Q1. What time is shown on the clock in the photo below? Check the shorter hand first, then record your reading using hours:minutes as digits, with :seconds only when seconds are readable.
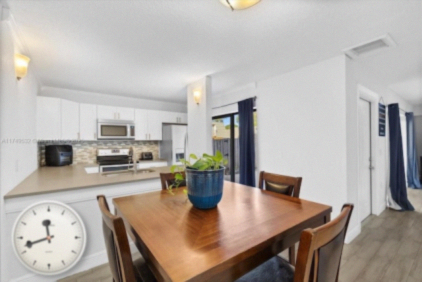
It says 11:42
